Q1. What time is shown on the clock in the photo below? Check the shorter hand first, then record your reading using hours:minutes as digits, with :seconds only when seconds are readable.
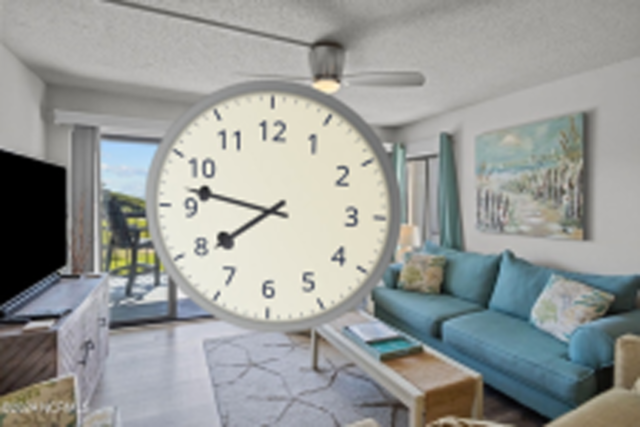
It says 7:47
